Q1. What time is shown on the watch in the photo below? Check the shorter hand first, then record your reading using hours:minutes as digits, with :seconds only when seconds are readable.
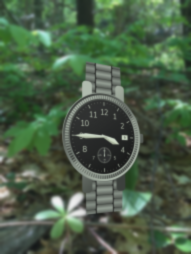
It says 3:45
